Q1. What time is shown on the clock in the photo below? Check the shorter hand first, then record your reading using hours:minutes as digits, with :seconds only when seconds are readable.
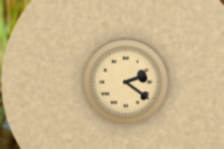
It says 2:21
